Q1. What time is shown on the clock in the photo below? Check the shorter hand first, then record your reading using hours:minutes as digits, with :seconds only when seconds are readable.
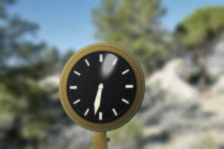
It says 6:32
